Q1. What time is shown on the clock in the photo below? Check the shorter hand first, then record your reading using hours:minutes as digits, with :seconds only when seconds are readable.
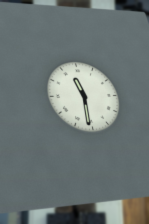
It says 11:31
